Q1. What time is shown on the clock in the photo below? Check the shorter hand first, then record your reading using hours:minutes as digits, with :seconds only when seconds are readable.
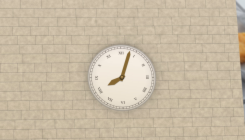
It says 8:03
